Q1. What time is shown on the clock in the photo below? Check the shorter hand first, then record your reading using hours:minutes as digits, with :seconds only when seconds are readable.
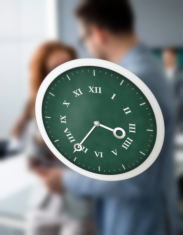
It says 3:36
